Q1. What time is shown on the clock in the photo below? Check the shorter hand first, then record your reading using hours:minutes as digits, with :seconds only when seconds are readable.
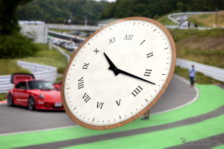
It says 10:17
